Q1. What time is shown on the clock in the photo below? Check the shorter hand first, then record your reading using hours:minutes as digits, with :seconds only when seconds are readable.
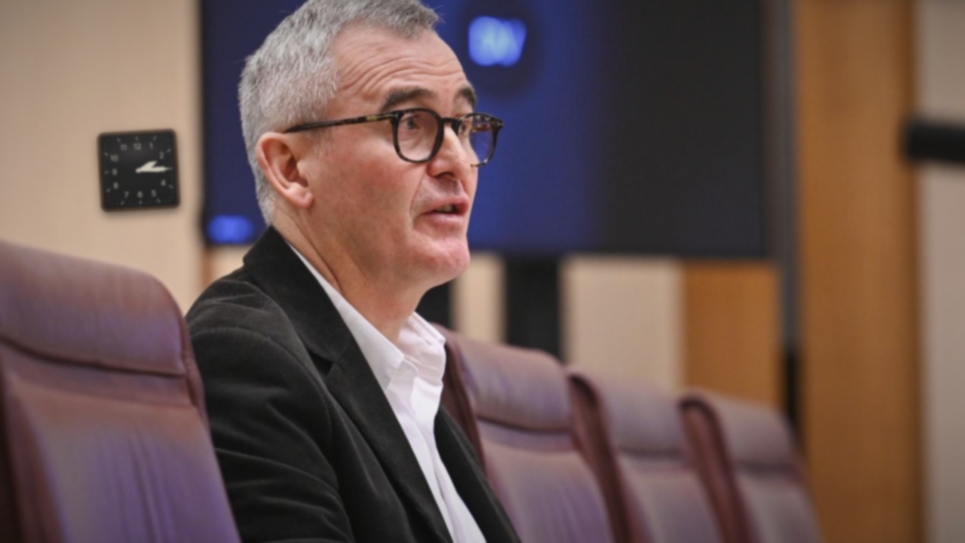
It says 2:15
